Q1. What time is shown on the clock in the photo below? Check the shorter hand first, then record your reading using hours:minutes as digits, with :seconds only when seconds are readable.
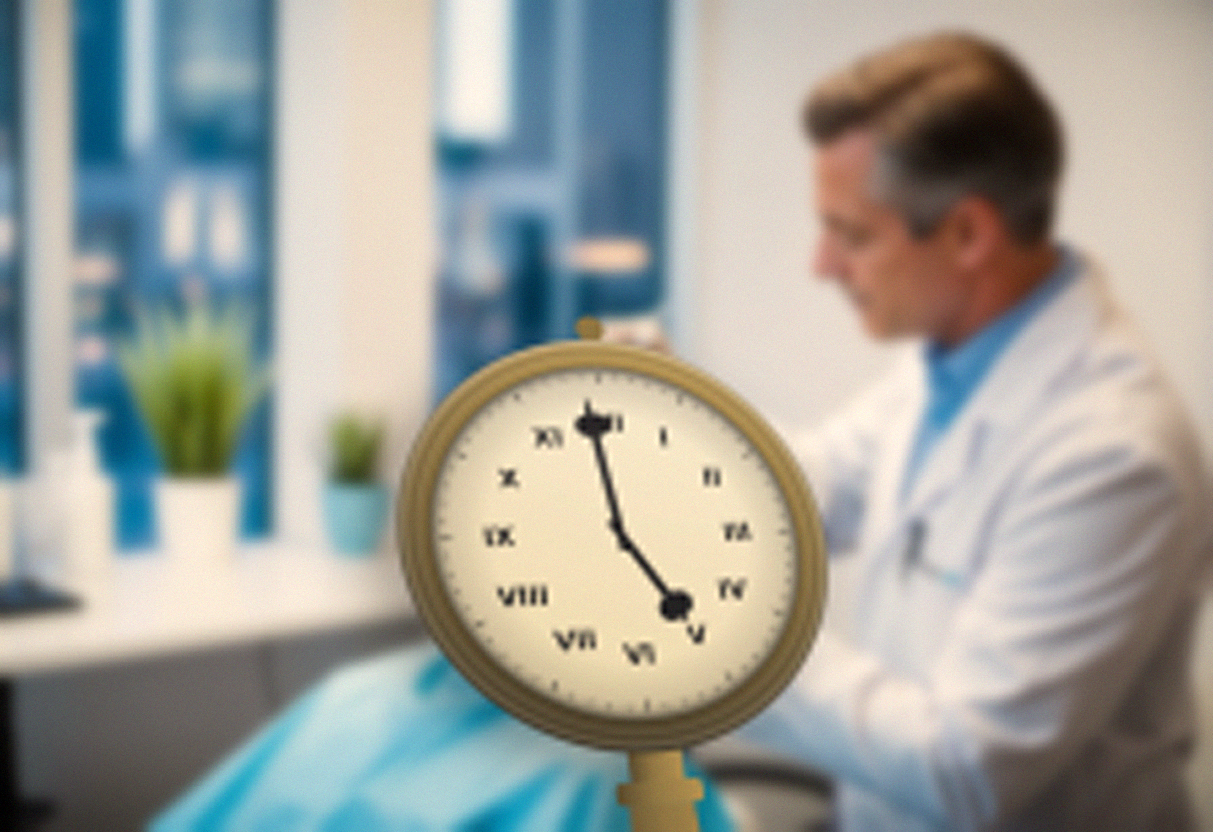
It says 4:59
